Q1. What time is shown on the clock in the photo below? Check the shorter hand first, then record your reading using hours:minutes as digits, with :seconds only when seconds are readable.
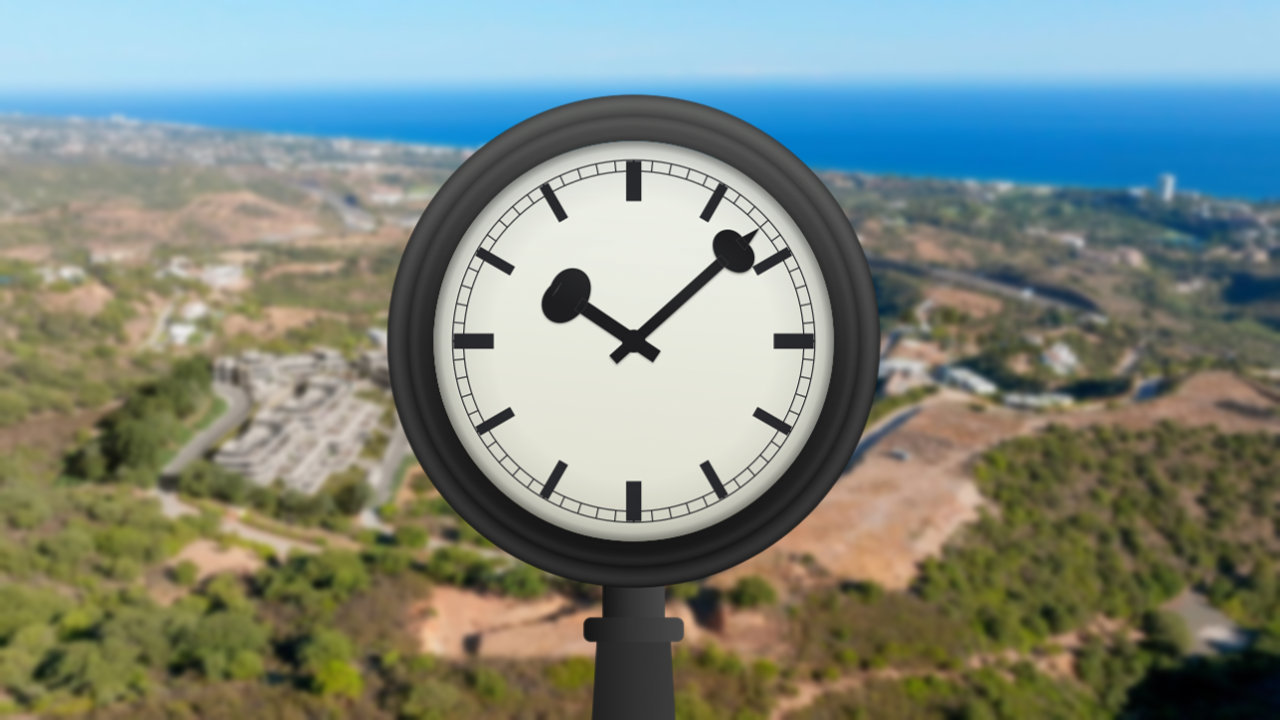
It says 10:08
